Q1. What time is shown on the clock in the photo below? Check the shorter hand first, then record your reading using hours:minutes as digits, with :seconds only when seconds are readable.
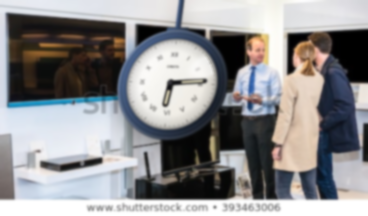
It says 6:14
